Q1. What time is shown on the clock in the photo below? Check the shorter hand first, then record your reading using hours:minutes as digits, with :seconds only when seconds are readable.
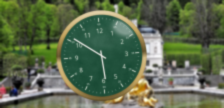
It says 5:51
